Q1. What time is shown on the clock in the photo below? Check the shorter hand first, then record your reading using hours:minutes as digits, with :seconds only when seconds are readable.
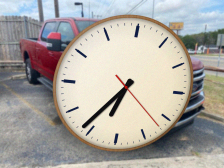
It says 6:36:22
